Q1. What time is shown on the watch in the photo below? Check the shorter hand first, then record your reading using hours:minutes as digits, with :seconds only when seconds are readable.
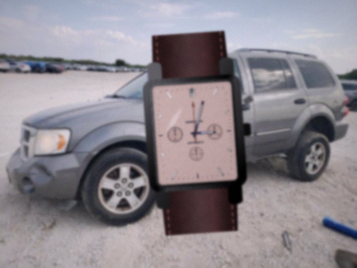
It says 3:03
